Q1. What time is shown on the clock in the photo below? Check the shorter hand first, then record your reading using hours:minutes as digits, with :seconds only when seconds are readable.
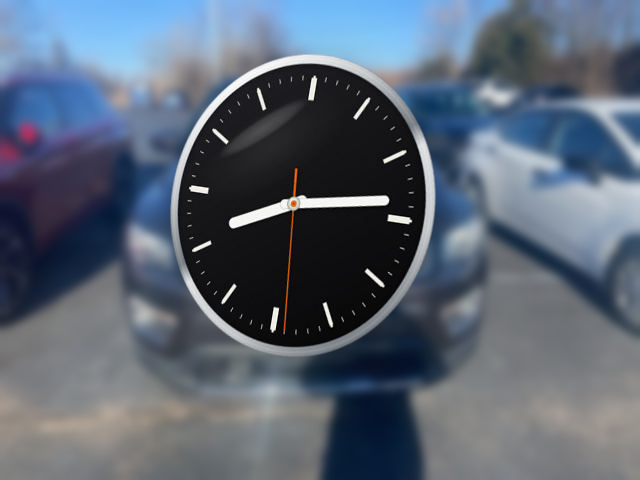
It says 8:13:29
